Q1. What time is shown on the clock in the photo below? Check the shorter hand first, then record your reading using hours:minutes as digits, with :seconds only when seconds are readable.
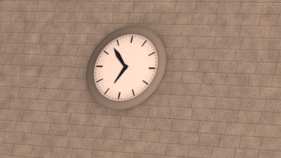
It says 6:53
